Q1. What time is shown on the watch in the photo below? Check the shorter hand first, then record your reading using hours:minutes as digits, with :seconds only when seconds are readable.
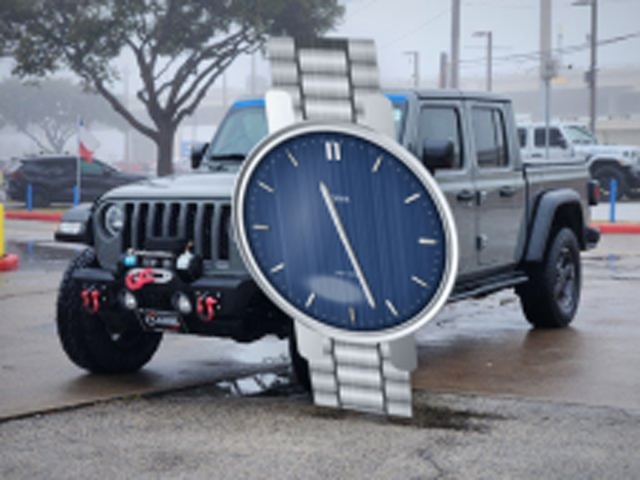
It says 11:27
